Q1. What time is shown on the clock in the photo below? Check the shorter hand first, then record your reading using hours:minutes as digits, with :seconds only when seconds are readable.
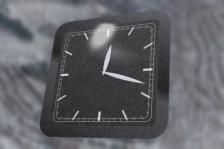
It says 12:18
